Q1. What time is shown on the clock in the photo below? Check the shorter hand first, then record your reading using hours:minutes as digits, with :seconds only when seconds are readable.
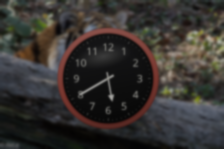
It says 5:40
